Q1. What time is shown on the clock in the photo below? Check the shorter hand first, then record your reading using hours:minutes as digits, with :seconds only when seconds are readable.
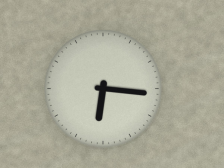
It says 6:16
